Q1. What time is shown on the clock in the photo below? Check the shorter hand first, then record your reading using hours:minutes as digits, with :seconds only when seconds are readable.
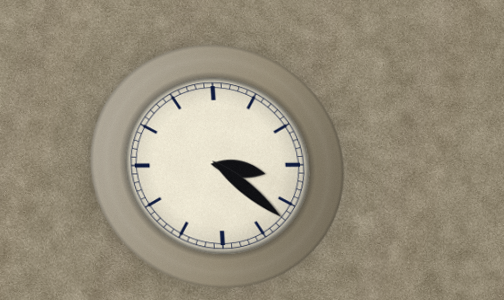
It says 3:22
